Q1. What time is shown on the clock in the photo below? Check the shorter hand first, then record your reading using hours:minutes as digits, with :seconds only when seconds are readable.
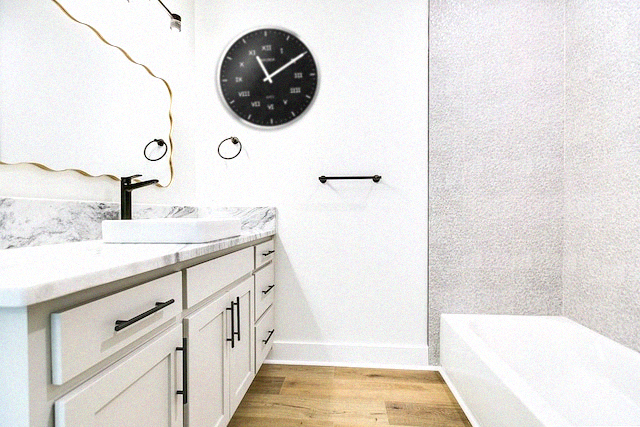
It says 11:10
